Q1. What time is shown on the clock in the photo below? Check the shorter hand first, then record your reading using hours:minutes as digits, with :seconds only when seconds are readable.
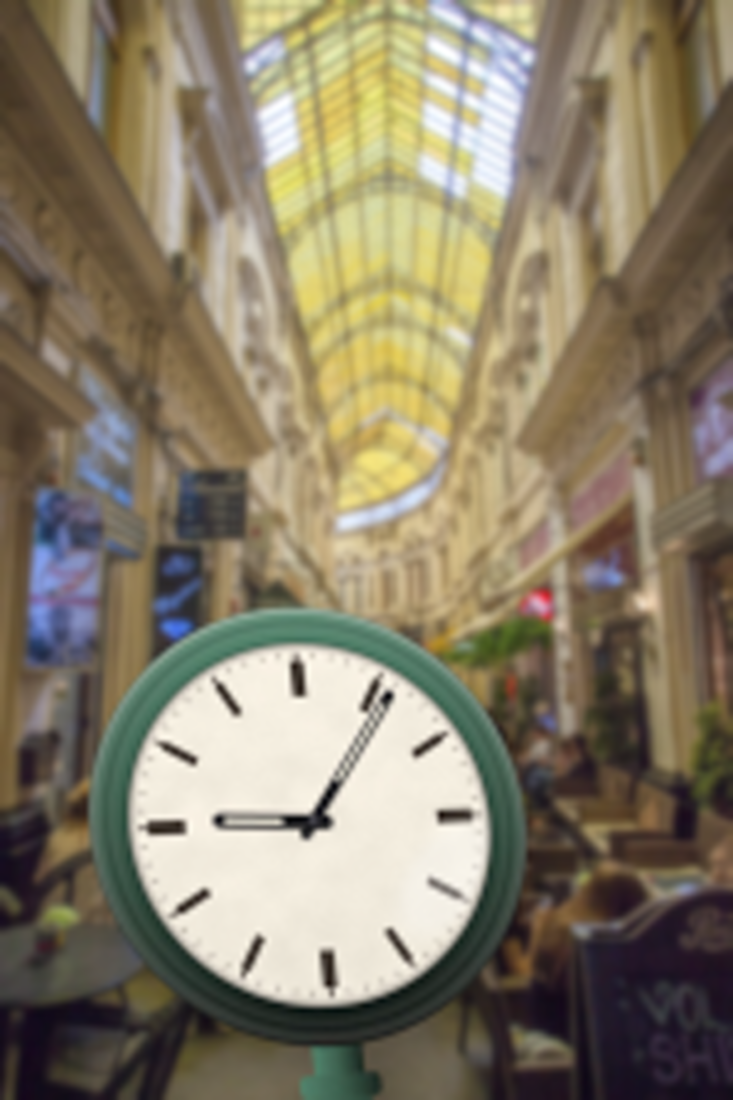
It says 9:06
